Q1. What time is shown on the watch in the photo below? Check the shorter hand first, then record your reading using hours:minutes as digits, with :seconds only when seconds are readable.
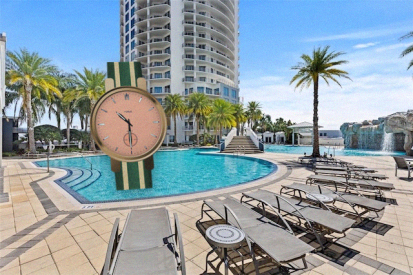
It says 10:30
